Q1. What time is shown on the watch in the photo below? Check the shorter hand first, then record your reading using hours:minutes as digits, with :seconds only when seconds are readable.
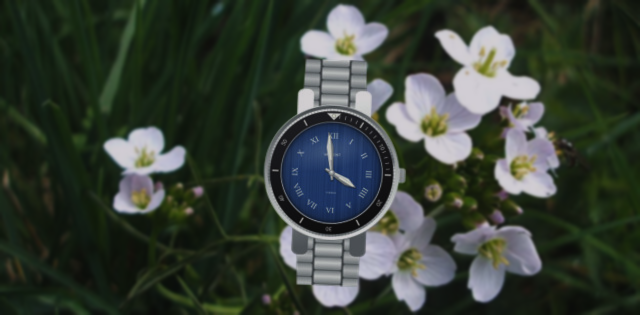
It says 3:59
